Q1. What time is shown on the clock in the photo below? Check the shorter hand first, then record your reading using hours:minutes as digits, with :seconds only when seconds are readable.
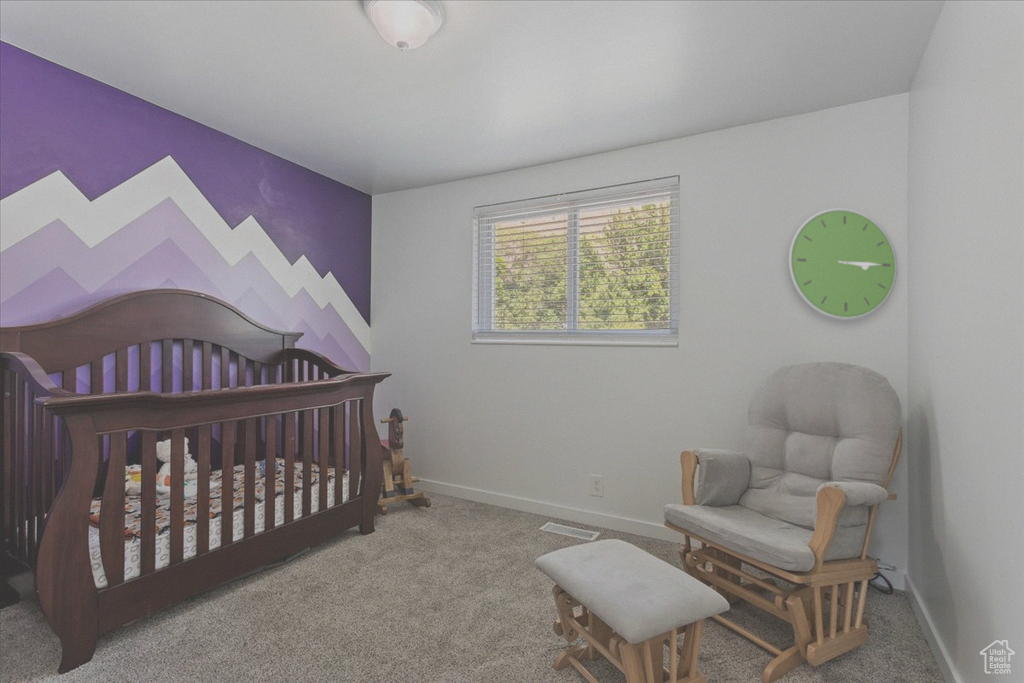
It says 3:15
